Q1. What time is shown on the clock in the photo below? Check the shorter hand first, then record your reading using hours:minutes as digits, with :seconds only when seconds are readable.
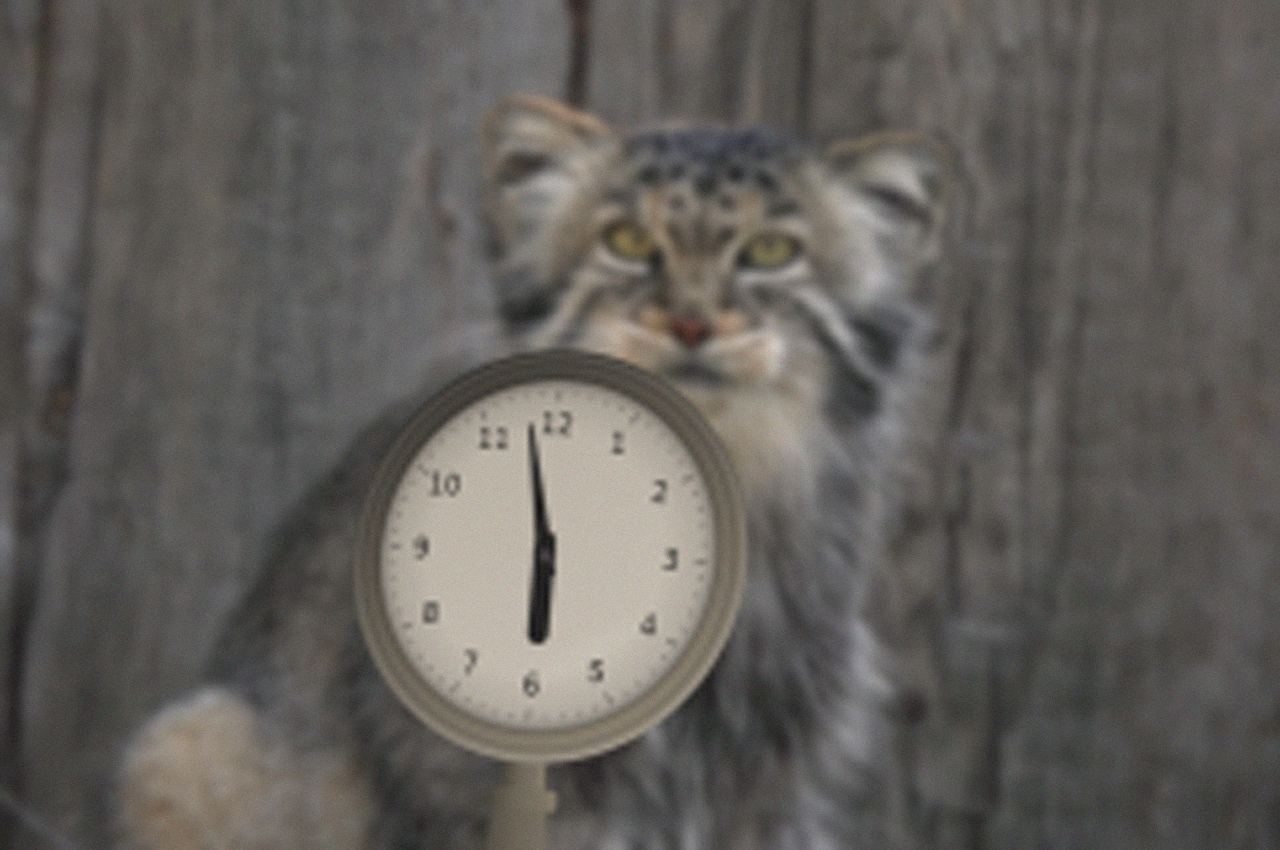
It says 5:58
